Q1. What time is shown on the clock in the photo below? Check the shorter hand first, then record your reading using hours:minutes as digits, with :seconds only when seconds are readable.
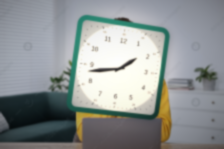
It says 1:43
